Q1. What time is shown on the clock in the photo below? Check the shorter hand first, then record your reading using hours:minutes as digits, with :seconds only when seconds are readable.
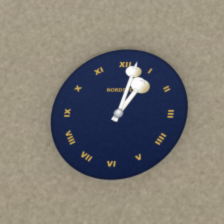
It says 1:02
